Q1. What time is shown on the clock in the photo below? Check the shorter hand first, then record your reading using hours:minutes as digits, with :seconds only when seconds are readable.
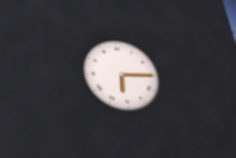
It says 6:15
